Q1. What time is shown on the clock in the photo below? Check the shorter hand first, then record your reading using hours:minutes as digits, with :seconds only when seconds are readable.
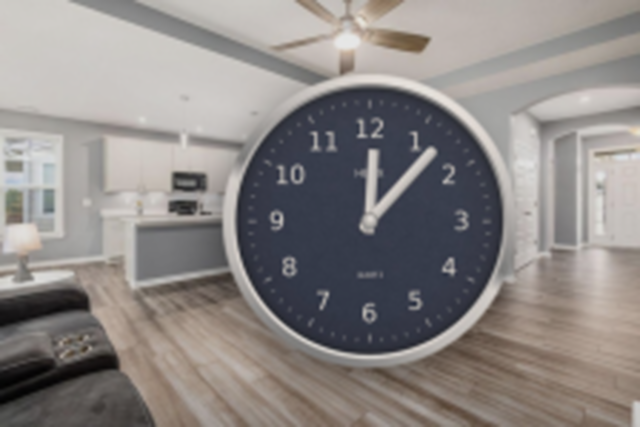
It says 12:07
